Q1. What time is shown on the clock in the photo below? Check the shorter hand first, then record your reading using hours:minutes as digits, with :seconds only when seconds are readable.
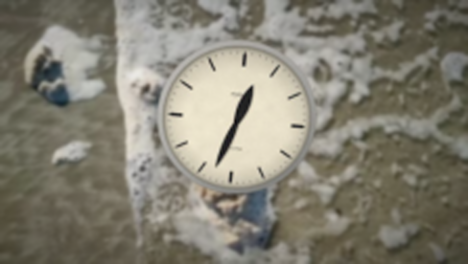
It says 12:33
